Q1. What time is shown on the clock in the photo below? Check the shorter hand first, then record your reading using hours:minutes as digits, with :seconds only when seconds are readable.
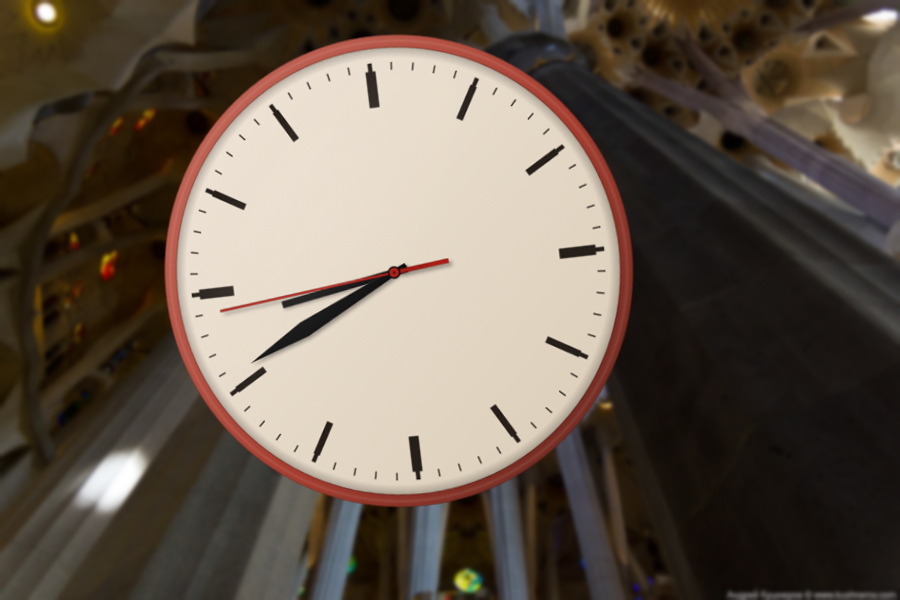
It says 8:40:44
